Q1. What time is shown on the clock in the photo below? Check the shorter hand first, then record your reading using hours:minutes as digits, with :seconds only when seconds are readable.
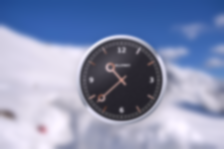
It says 10:38
